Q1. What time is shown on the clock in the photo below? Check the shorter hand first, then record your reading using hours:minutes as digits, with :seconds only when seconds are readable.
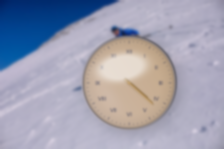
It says 4:22
